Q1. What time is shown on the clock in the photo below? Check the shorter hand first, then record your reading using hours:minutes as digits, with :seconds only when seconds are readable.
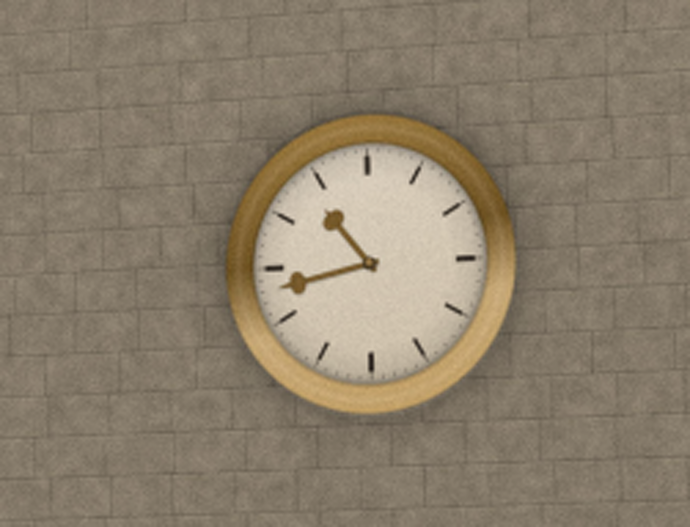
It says 10:43
